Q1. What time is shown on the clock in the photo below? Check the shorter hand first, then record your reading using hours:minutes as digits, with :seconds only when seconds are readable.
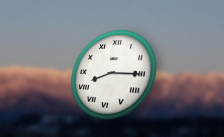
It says 8:15
